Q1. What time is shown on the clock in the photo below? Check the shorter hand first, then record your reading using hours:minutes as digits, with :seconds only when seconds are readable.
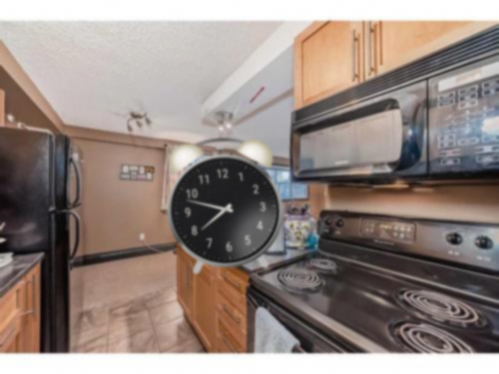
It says 7:48
